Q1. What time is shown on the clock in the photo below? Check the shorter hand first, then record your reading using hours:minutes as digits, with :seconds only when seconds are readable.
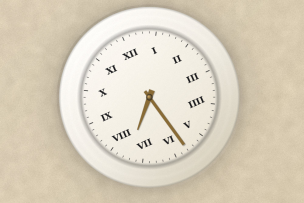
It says 7:28
